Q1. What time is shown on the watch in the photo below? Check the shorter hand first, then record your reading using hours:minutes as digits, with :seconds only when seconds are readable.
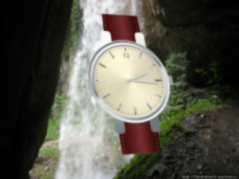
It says 2:16
